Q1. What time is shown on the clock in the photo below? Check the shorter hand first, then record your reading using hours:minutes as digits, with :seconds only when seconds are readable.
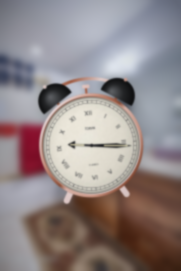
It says 9:16
